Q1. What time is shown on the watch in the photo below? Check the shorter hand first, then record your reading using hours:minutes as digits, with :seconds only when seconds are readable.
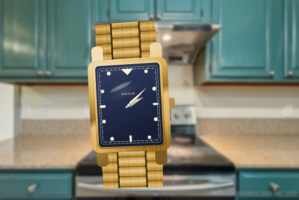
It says 2:08
